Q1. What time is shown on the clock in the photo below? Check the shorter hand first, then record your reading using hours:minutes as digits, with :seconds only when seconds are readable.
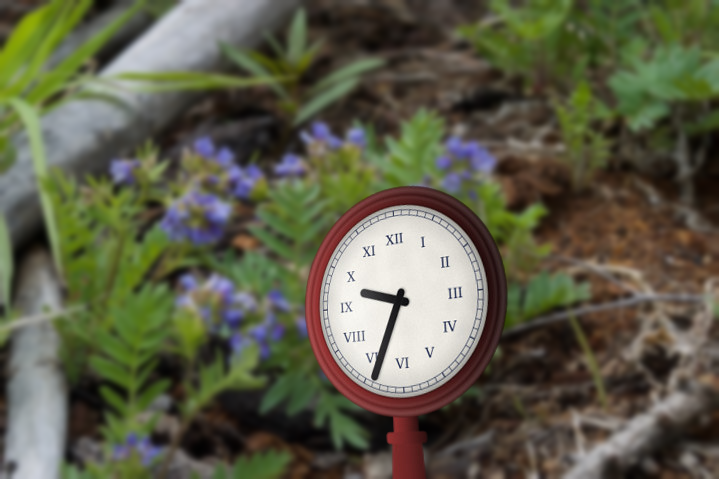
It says 9:34
